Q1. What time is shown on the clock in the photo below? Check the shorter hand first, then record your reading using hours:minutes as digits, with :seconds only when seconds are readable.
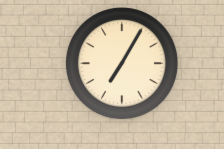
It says 7:05
